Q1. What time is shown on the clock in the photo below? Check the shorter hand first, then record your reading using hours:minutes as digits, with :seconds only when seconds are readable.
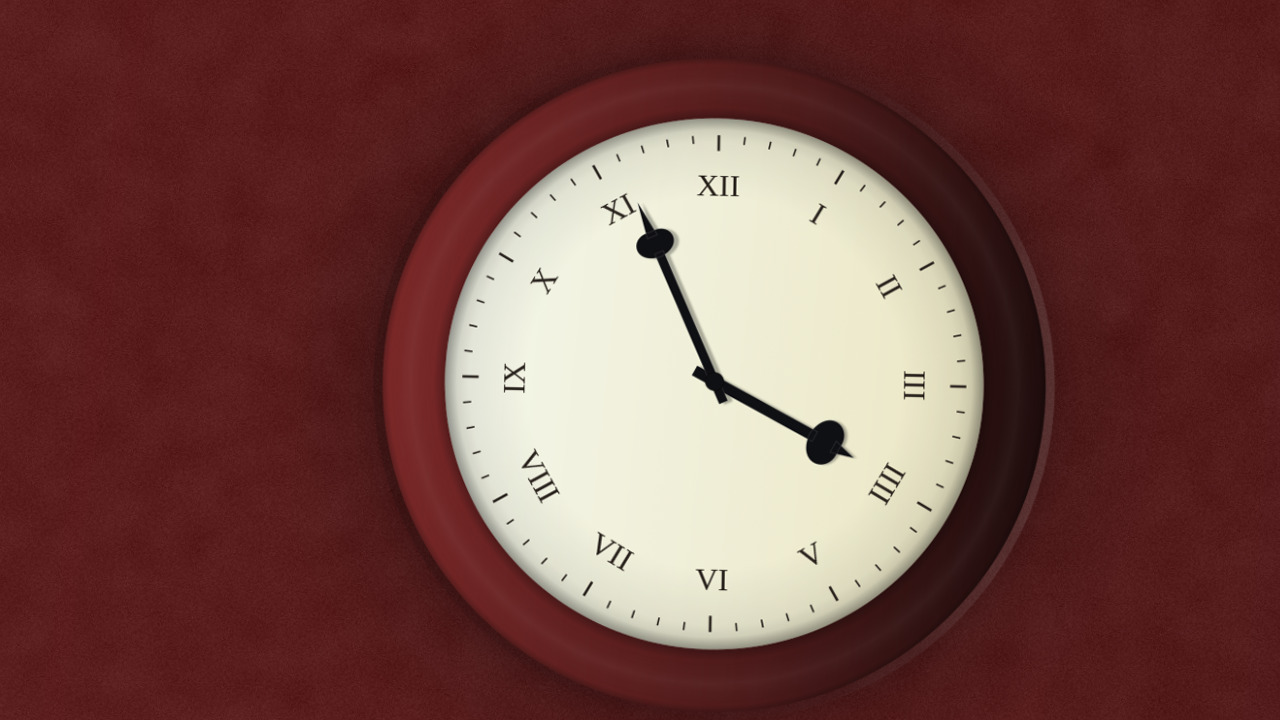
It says 3:56
